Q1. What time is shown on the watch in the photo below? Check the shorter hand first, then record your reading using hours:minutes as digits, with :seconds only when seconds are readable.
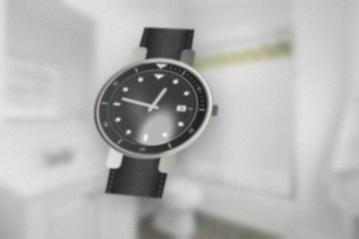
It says 12:47
